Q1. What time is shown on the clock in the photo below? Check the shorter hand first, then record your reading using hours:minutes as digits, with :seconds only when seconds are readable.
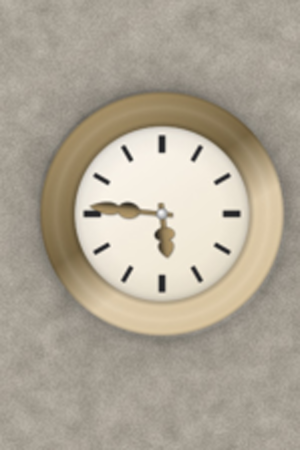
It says 5:46
